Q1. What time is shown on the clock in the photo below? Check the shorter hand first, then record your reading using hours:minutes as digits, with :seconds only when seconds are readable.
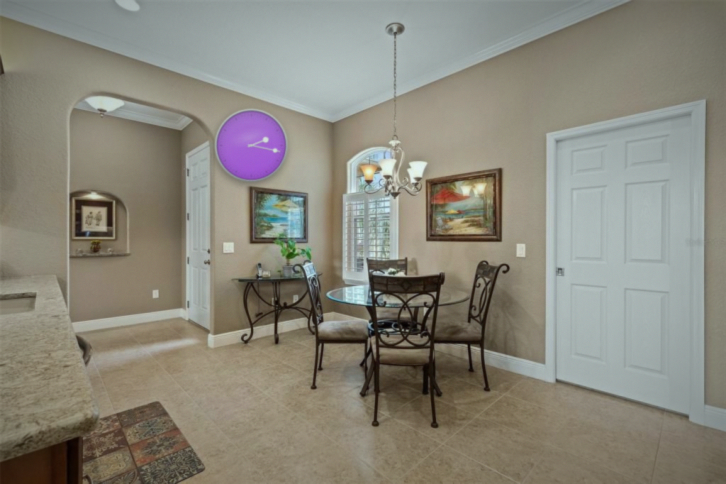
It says 2:17
